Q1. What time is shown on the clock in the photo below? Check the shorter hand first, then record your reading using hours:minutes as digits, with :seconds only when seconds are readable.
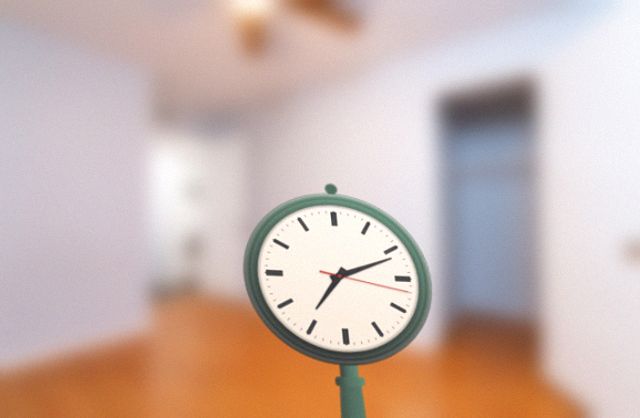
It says 7:11:17
